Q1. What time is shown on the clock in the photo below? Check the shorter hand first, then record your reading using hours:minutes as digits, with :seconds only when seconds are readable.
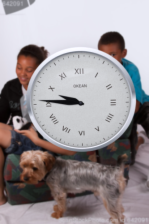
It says 9:46
